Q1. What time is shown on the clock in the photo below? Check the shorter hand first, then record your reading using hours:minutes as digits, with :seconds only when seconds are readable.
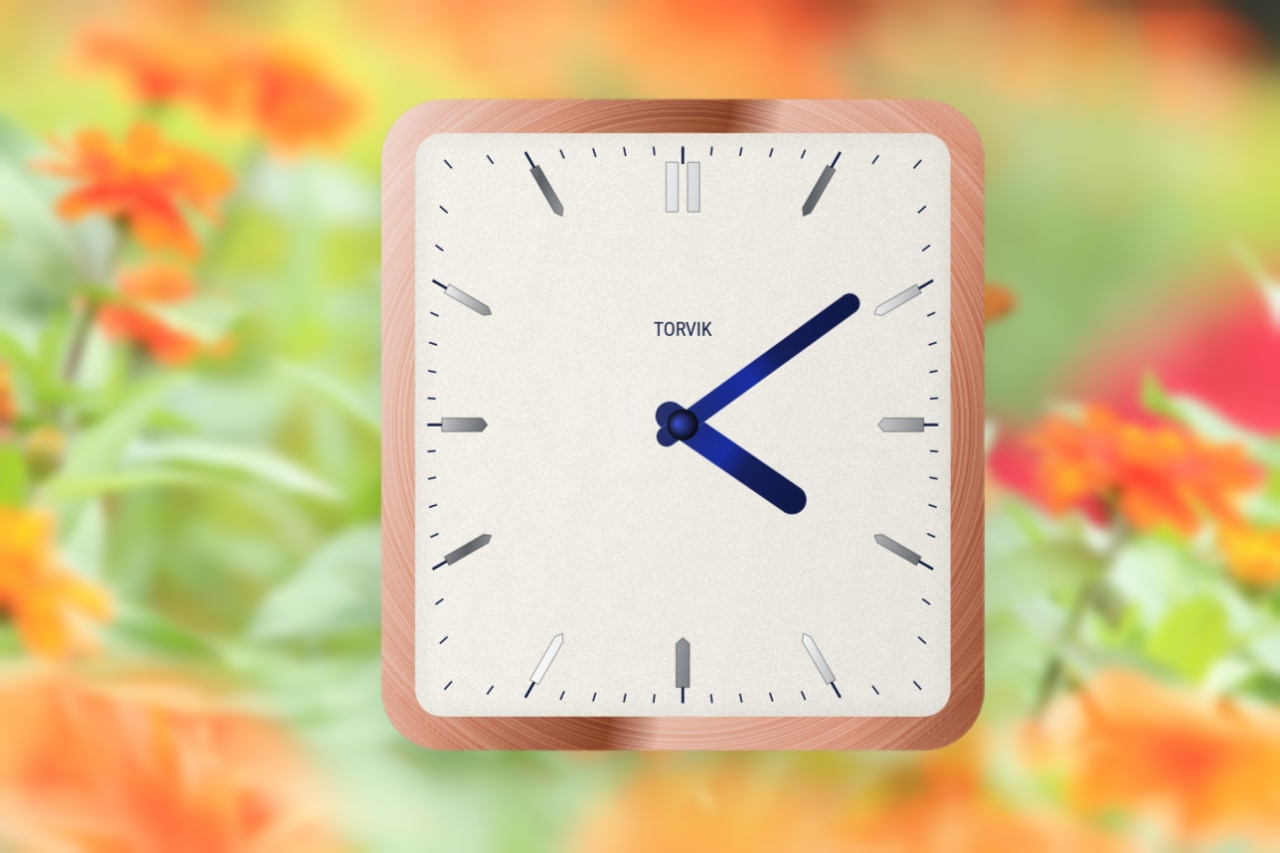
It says 4:09
